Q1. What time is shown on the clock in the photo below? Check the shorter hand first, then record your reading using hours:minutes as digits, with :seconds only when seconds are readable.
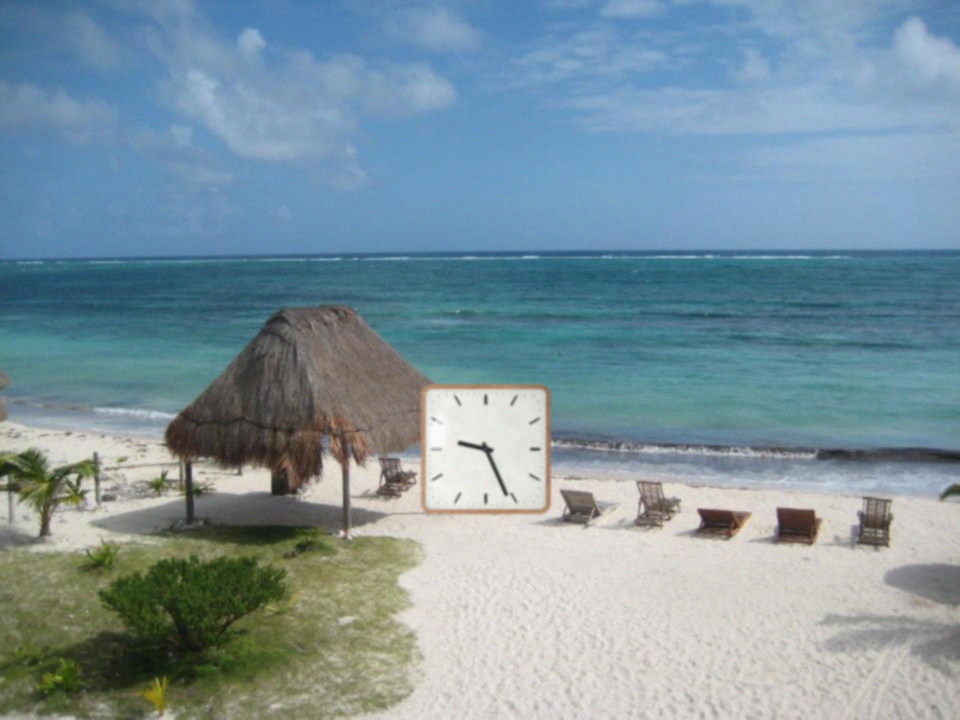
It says 9:26
